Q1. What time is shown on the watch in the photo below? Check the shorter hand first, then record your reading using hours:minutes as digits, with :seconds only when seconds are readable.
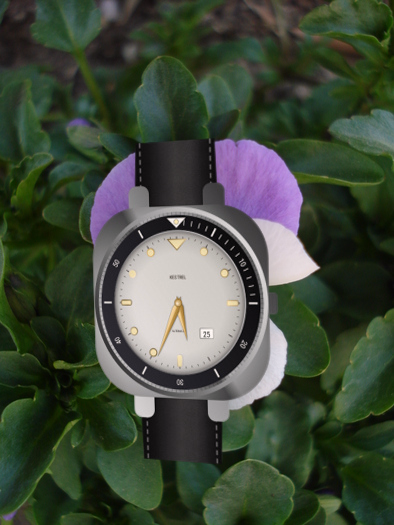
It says 5:34
